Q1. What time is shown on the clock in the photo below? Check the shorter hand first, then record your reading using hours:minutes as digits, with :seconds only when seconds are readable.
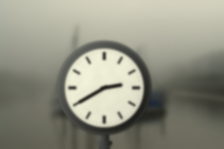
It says 2:40
